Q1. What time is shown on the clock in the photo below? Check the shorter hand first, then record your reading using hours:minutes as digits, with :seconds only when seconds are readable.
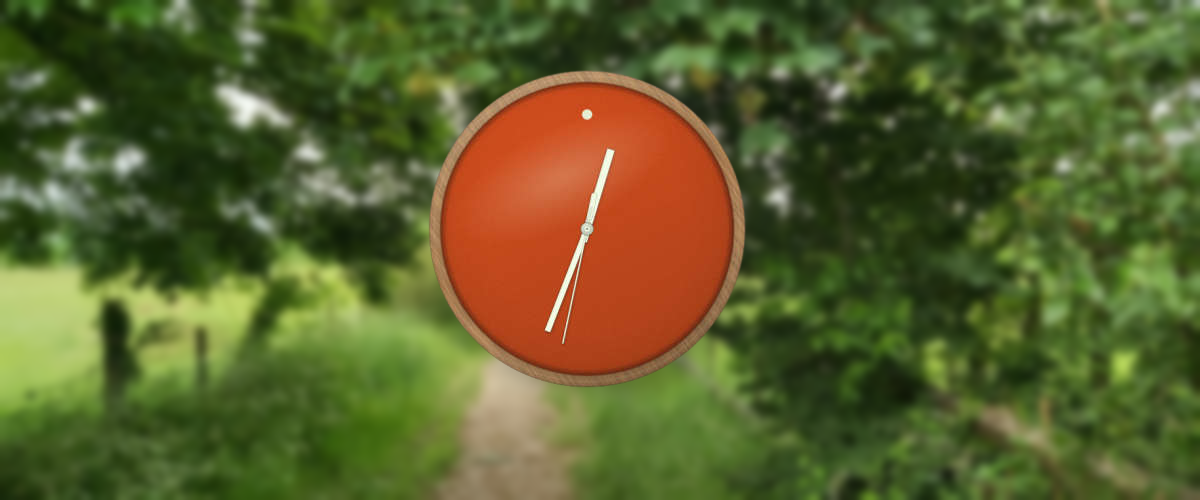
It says 12:33:32
